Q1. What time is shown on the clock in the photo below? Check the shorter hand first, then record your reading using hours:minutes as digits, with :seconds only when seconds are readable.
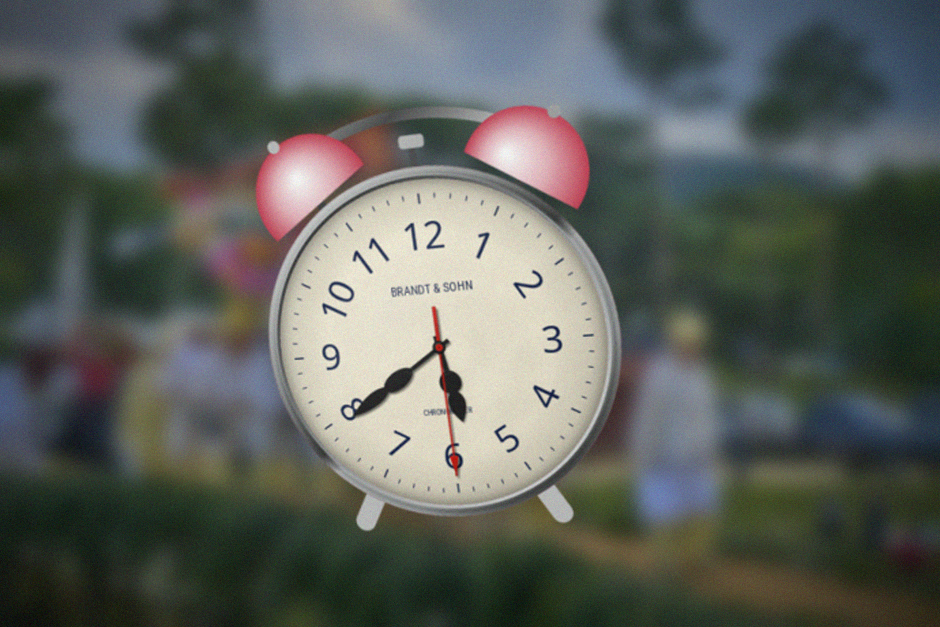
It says 5:39:30
